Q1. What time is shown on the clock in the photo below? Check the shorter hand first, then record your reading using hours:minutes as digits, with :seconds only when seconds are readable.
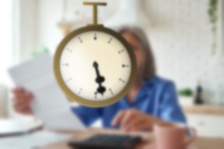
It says 5:28
